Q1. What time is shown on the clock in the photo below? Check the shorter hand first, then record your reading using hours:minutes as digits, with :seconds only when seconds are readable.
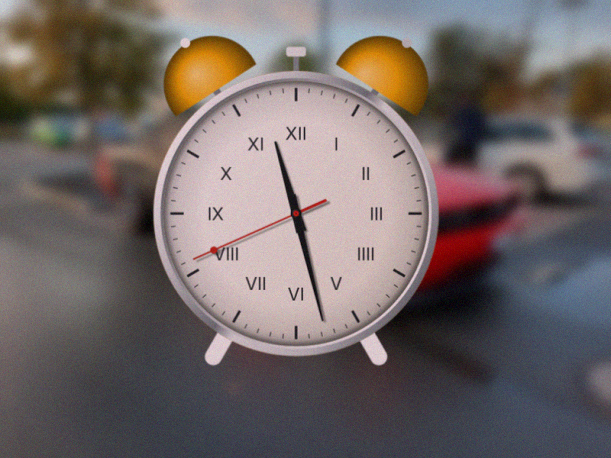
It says 11:27:41
